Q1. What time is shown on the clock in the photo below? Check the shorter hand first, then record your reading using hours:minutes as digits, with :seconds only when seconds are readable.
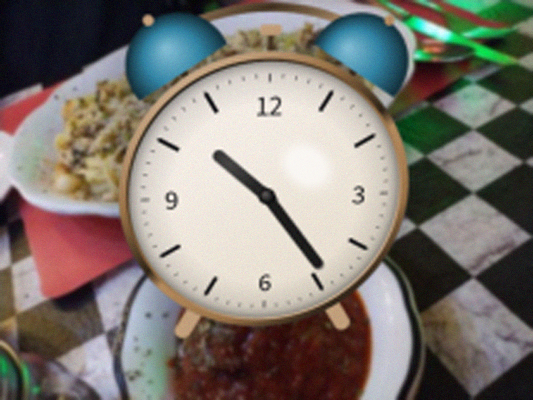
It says 10:24
